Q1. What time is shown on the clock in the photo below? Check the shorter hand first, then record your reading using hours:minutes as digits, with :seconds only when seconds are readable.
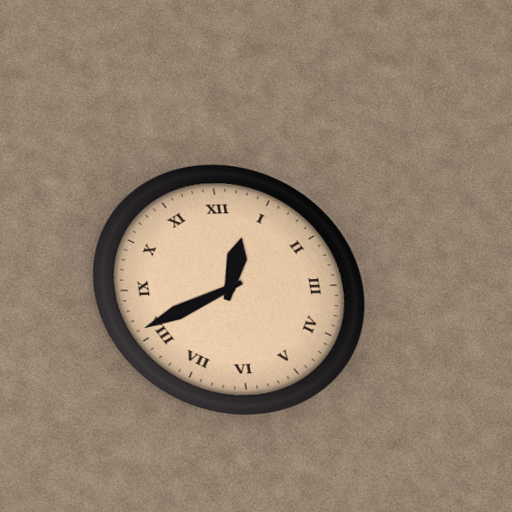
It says 12:41
